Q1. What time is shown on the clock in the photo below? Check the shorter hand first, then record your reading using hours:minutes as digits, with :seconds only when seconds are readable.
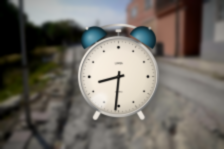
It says 8:31
